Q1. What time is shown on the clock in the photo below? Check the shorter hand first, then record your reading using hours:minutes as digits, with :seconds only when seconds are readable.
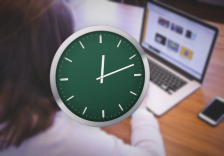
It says 12:12
